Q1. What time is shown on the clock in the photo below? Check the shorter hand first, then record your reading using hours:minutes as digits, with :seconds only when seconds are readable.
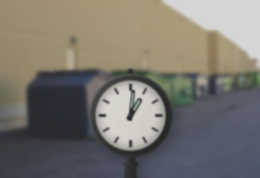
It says 1:01
